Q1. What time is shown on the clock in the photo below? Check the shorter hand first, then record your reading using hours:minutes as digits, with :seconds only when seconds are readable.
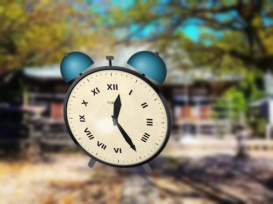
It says 12:25
